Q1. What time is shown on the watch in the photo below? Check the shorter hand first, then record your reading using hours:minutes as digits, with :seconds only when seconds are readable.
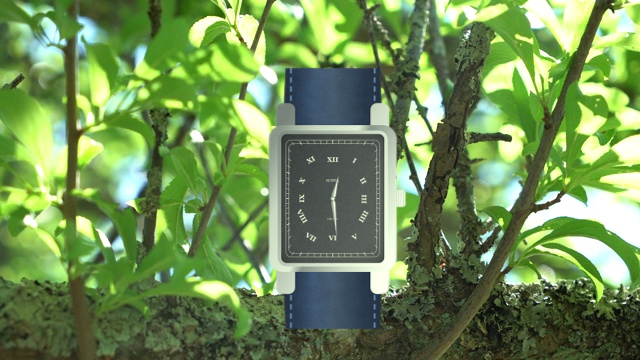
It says 12:29
